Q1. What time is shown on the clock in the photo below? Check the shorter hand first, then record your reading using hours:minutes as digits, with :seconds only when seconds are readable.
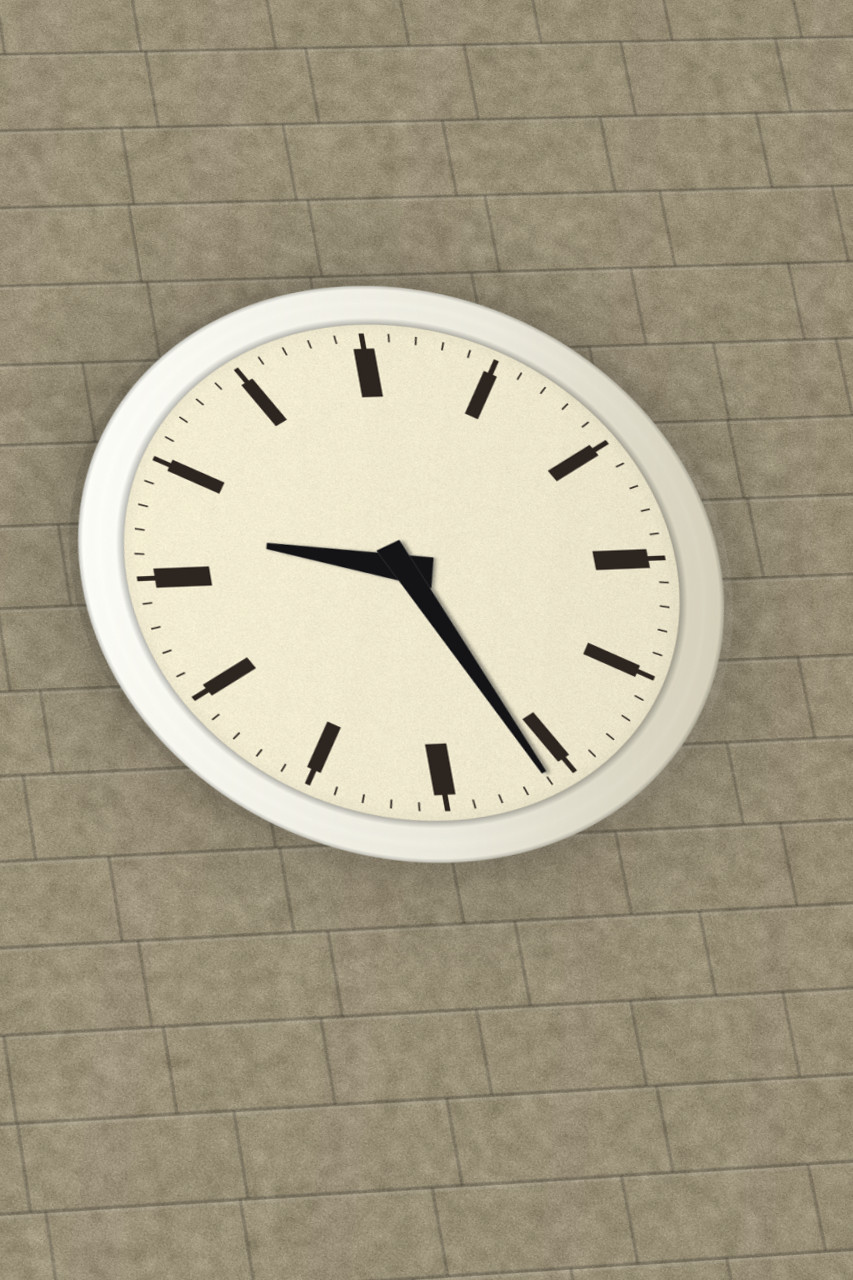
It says 9:26
